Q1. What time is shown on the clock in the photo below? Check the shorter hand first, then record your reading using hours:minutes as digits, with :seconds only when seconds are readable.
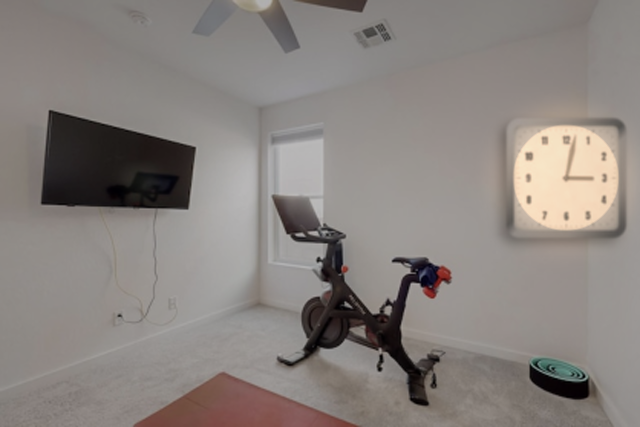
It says 3:02
